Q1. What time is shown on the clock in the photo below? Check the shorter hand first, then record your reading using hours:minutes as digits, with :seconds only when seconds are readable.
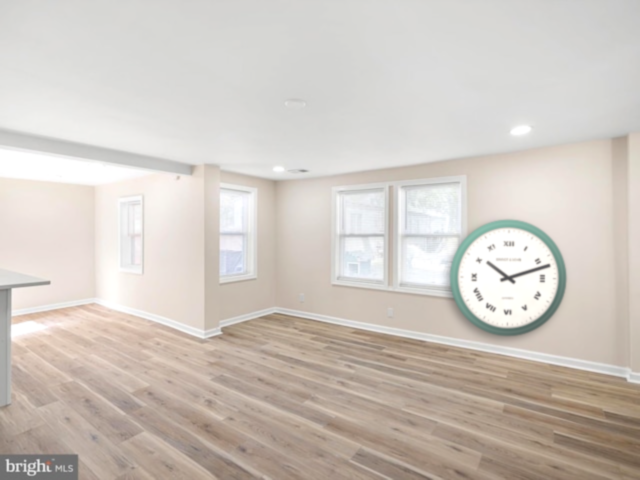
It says 10:12
